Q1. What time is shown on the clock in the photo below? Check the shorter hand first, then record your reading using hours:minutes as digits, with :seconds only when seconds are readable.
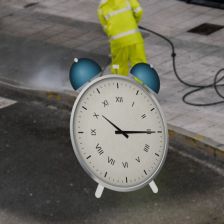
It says 10:15
